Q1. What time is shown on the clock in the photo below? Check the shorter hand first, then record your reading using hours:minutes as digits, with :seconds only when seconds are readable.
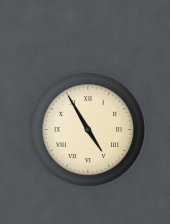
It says 4:55
